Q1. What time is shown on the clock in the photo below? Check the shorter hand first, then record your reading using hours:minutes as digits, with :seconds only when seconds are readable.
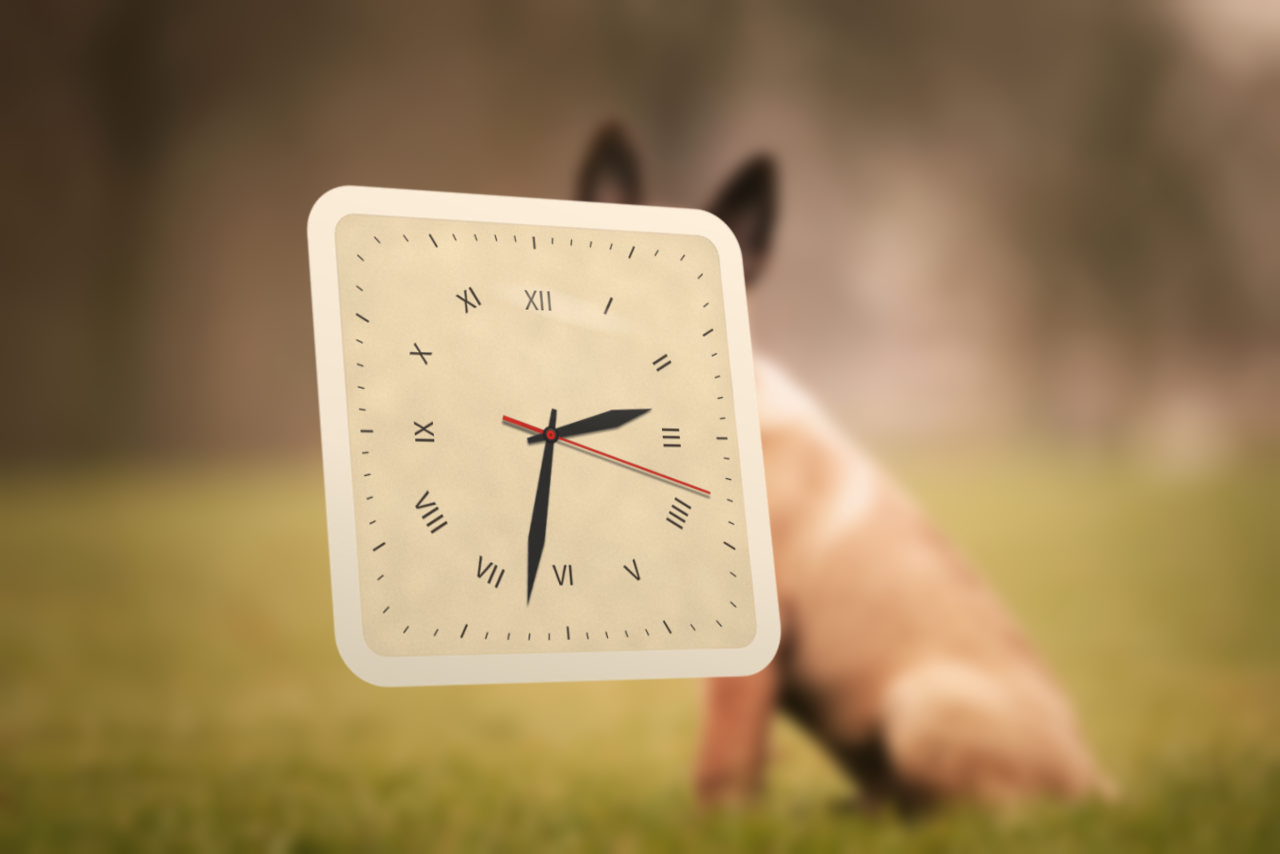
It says 2:32:18
